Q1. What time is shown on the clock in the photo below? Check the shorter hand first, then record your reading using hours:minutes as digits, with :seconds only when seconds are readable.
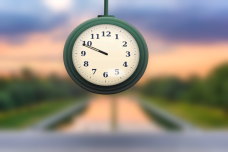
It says 9:49
